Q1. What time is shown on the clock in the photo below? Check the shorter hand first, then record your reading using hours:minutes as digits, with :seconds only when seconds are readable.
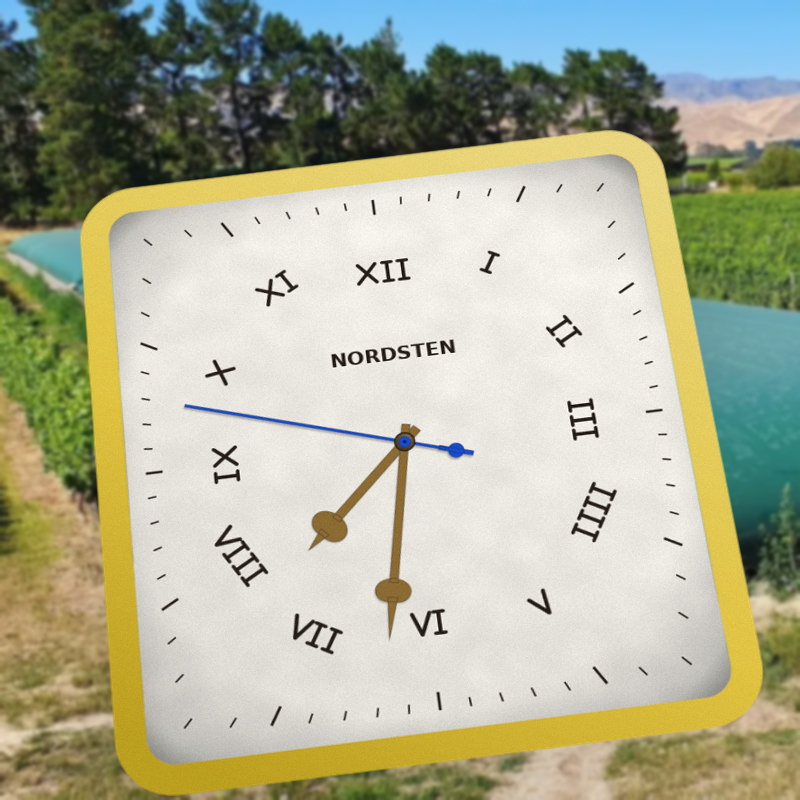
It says 7:31:48
